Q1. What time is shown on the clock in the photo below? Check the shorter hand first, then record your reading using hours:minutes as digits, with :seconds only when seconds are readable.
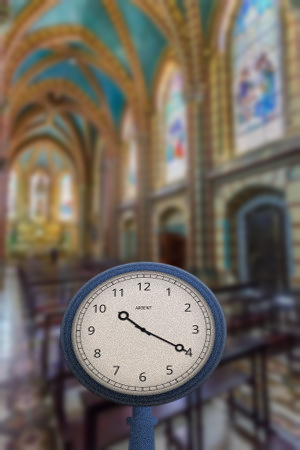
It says 10:20
